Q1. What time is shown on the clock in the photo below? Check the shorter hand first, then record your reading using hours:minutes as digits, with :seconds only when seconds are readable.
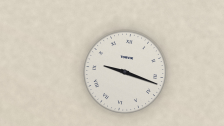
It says 9:17
